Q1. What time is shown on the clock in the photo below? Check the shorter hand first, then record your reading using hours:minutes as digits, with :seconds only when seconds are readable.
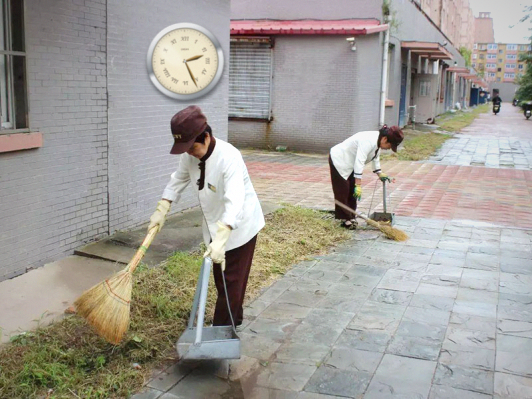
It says 2:26
